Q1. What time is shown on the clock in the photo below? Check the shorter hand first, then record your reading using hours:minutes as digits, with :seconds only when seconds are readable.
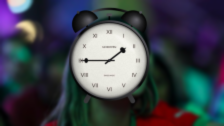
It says 1:45
